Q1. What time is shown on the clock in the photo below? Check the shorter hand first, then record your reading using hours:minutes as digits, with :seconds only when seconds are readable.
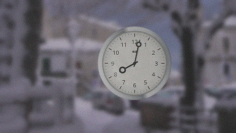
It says 8:02
